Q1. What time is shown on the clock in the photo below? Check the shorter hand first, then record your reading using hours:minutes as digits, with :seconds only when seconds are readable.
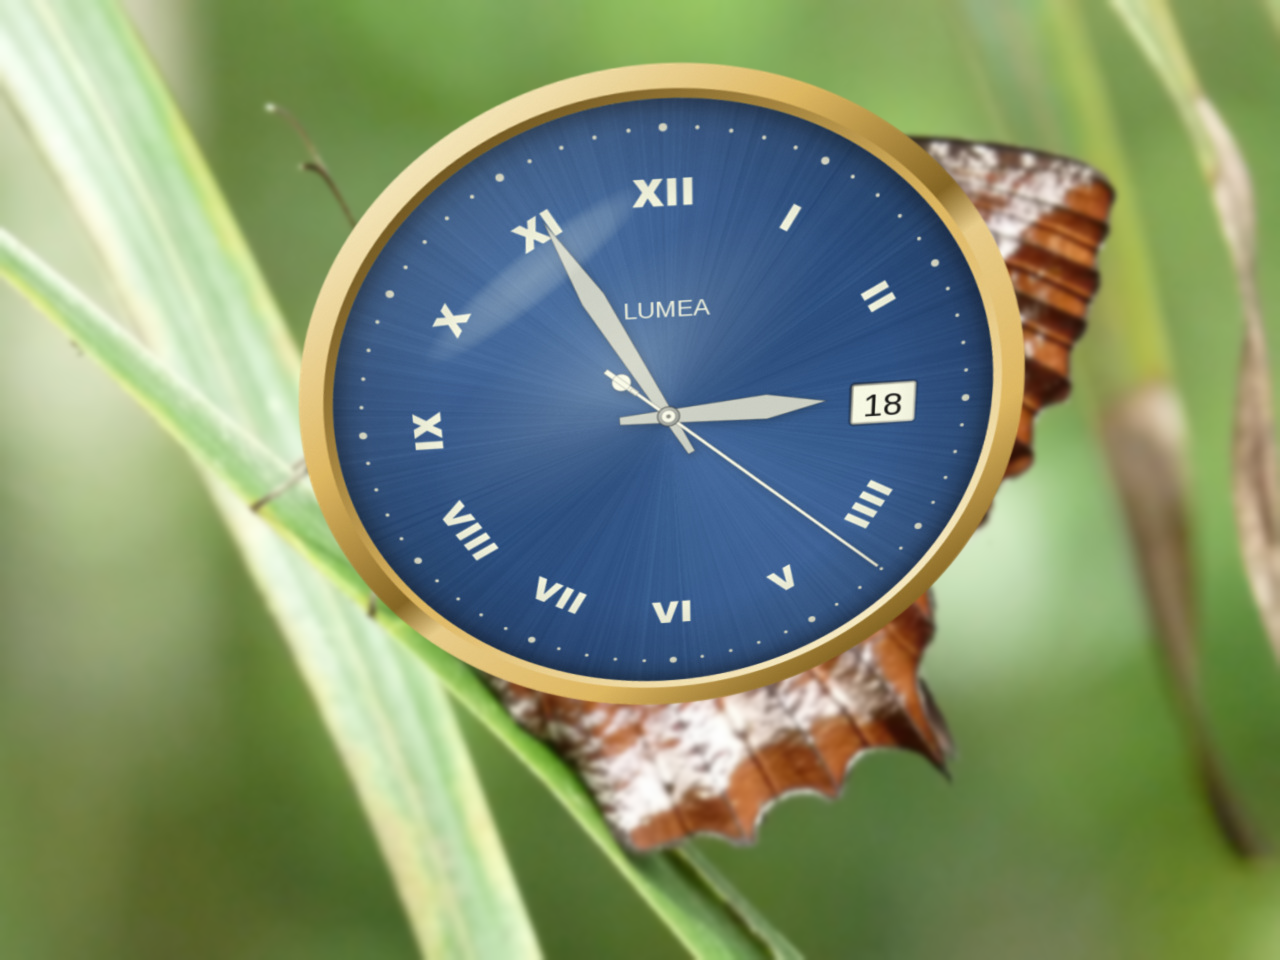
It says 2:55:22
